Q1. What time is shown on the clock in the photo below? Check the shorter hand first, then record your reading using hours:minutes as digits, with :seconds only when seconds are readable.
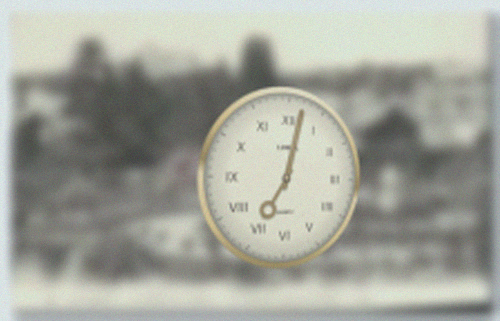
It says 7:02
